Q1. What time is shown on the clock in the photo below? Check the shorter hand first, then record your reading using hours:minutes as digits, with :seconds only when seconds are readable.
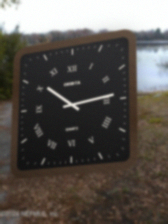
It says 10:14
